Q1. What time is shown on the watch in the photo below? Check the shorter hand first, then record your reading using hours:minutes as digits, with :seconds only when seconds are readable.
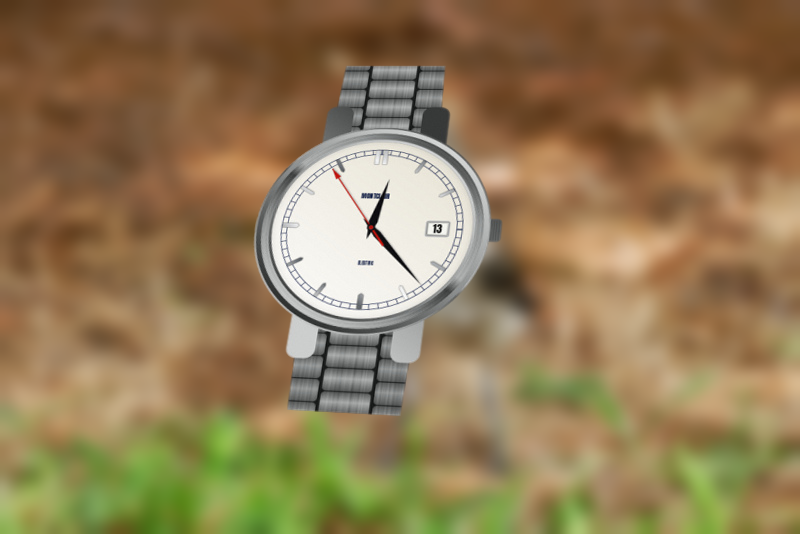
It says 12:22:54
